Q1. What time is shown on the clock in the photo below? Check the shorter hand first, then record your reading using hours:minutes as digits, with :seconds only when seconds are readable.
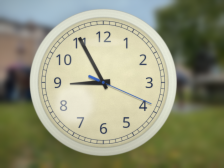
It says 8:55:19
